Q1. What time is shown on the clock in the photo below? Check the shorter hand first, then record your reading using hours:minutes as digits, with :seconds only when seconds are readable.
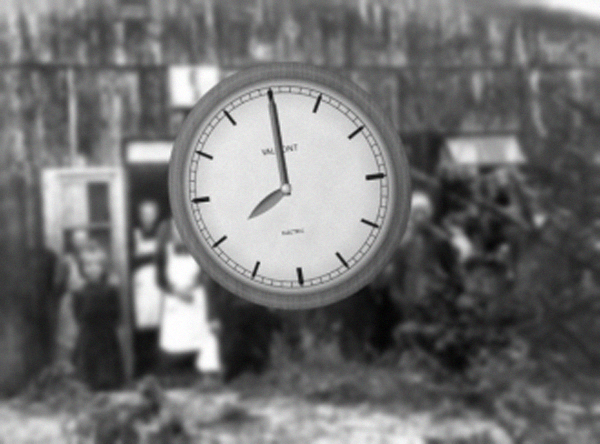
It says 8:00
